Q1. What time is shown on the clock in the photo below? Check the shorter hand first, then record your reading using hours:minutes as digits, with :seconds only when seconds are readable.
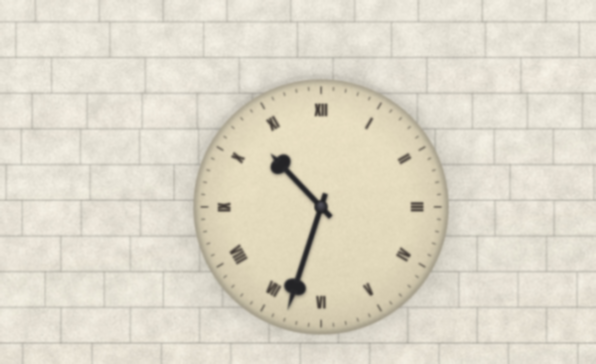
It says 10:33
